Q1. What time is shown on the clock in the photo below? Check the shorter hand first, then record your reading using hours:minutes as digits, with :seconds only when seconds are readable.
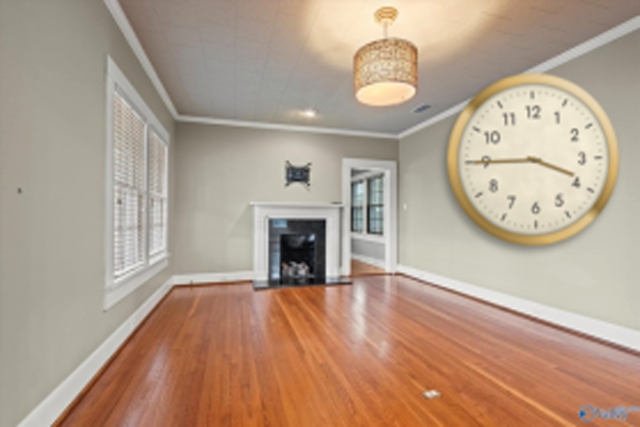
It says 3:45
